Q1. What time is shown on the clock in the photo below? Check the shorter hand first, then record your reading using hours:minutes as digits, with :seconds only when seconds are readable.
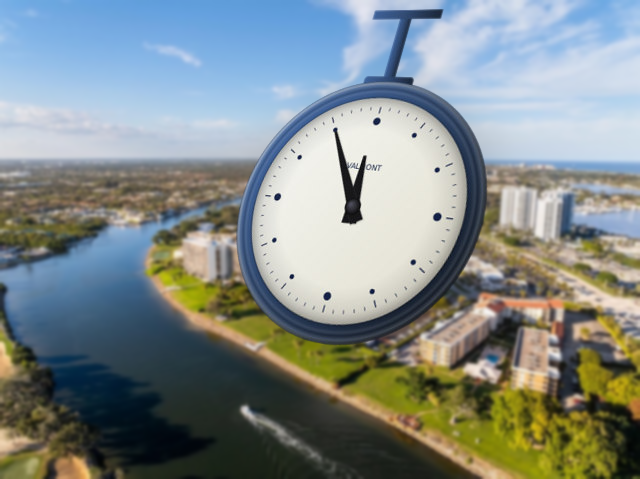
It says 11:55
